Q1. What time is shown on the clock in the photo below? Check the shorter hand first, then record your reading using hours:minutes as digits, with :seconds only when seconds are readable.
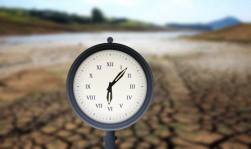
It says 6:07
